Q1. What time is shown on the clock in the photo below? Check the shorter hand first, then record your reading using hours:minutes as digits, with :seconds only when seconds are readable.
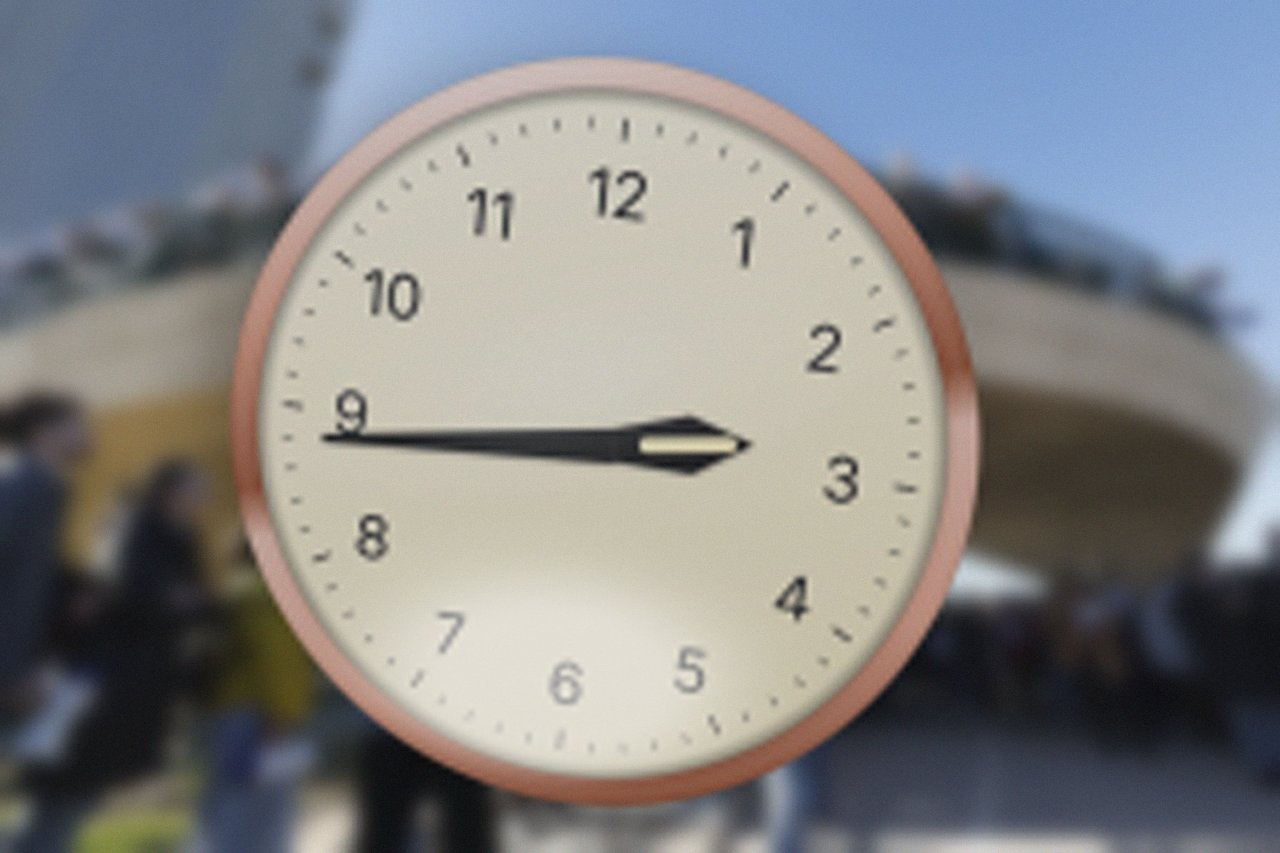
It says 2:44
